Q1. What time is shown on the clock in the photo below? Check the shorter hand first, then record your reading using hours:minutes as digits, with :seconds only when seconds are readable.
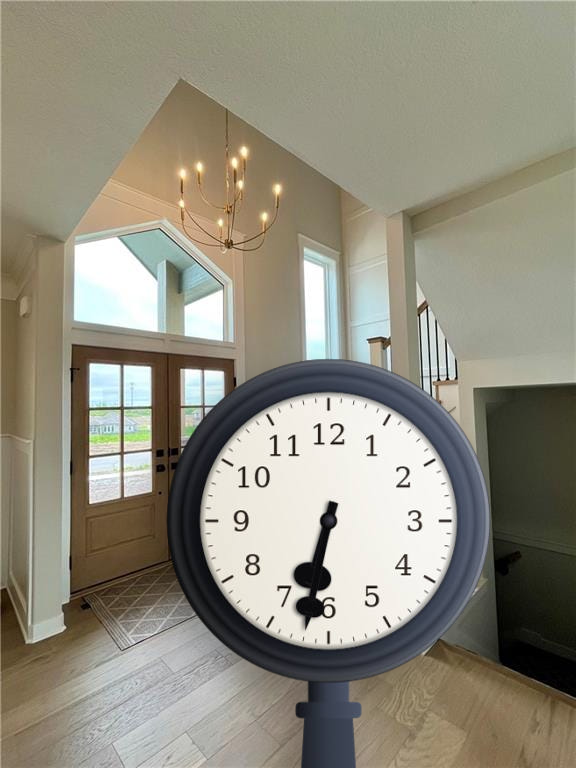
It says 6:32
